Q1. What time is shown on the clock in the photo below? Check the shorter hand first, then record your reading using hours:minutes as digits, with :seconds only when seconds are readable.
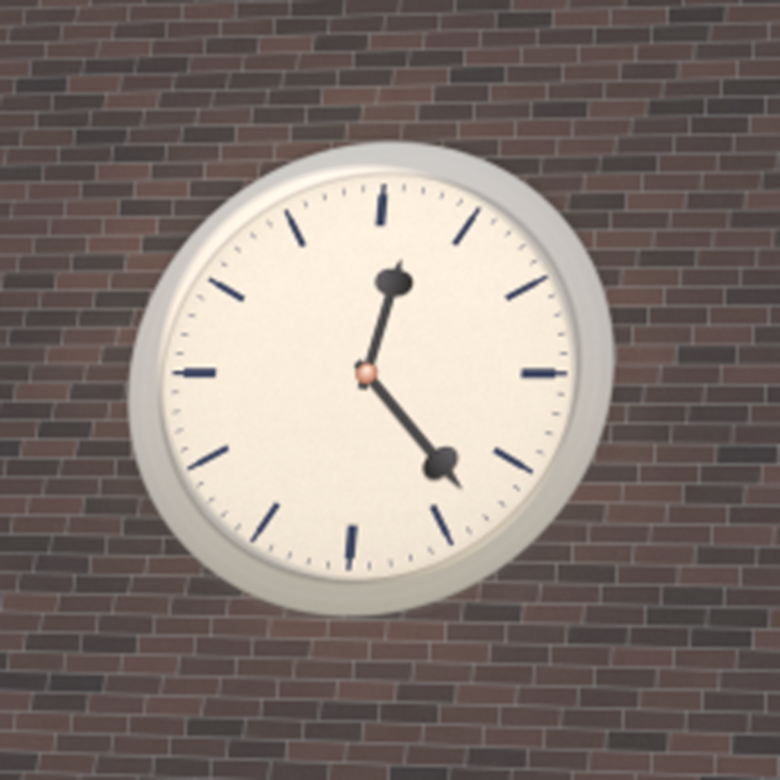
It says 12:23
